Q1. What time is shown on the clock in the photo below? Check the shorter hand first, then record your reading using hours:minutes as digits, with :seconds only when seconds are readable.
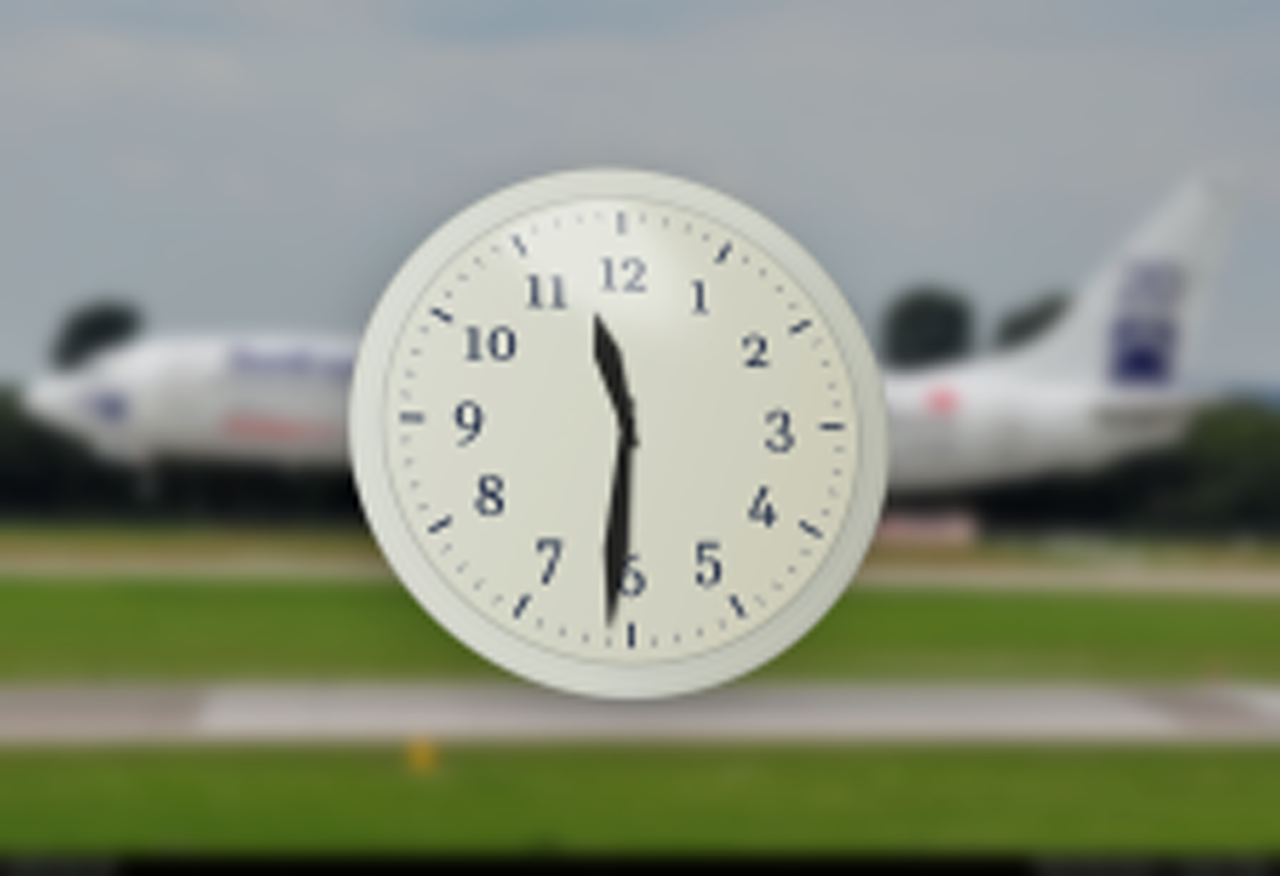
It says 11:31
